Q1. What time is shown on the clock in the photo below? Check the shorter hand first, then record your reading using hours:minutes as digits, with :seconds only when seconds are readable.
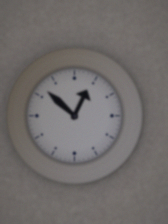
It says 12:52
